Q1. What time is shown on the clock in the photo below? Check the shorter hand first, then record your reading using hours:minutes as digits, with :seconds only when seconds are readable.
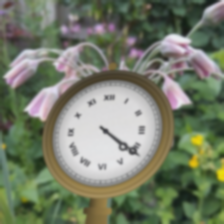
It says 4:21
